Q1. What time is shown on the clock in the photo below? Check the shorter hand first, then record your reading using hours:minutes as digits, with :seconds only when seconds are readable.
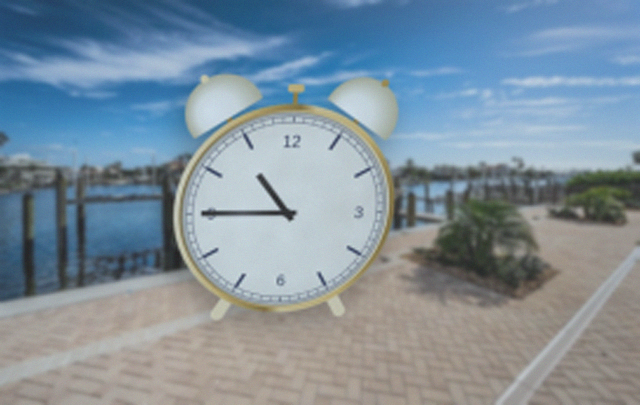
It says 10:45
